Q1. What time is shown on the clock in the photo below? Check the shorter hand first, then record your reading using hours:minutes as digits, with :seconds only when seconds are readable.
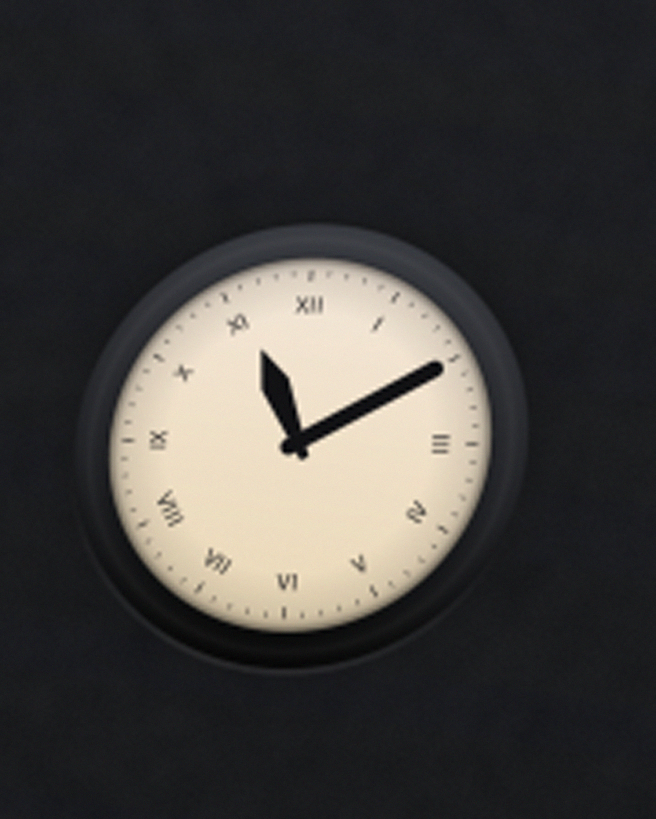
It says 11:10
